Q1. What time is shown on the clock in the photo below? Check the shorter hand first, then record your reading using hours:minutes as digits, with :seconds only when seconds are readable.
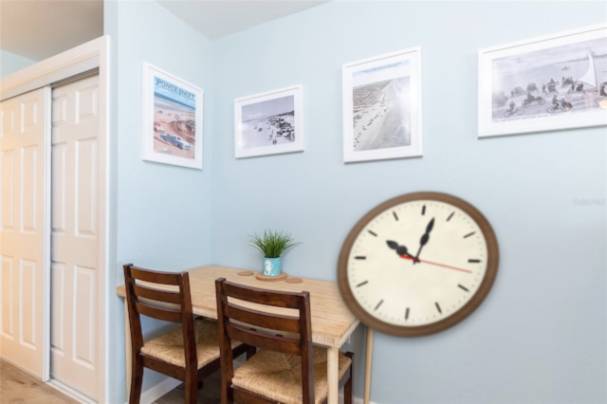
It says 10:02:17
